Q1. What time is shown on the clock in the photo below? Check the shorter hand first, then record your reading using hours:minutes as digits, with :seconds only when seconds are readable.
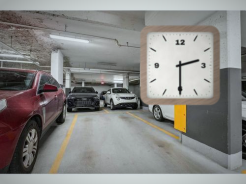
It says 2:30
